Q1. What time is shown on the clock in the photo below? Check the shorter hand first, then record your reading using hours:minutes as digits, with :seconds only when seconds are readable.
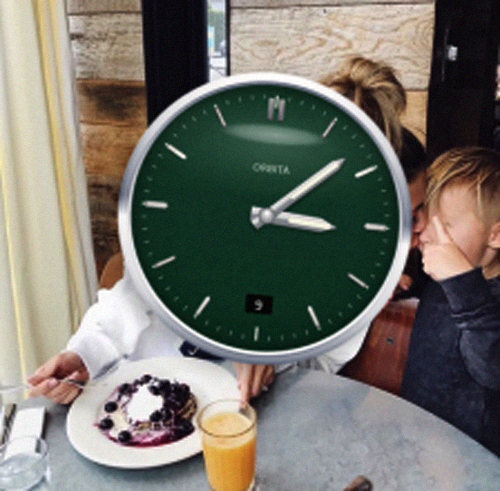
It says 3:08
